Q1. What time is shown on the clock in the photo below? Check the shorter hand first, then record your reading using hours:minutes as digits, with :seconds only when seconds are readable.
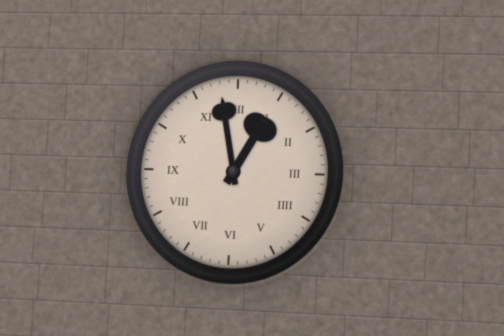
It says 12:58
